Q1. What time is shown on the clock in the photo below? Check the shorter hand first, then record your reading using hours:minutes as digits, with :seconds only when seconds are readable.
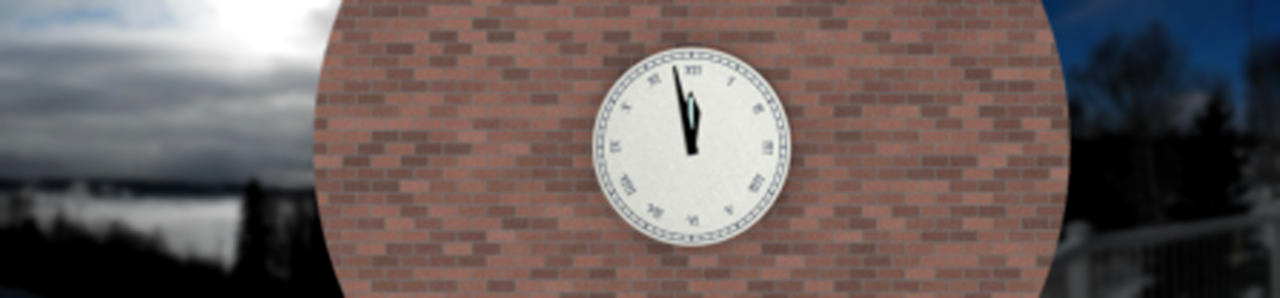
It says 11:58
